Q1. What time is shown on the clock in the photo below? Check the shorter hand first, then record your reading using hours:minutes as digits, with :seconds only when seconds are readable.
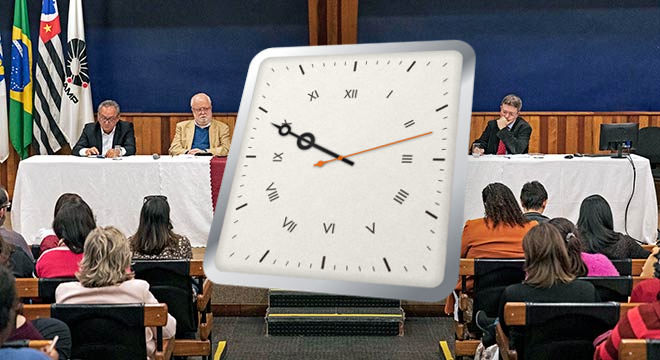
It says 9:49:12
